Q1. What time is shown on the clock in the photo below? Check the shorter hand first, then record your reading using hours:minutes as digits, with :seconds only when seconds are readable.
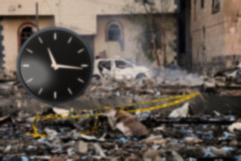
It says 11:16
